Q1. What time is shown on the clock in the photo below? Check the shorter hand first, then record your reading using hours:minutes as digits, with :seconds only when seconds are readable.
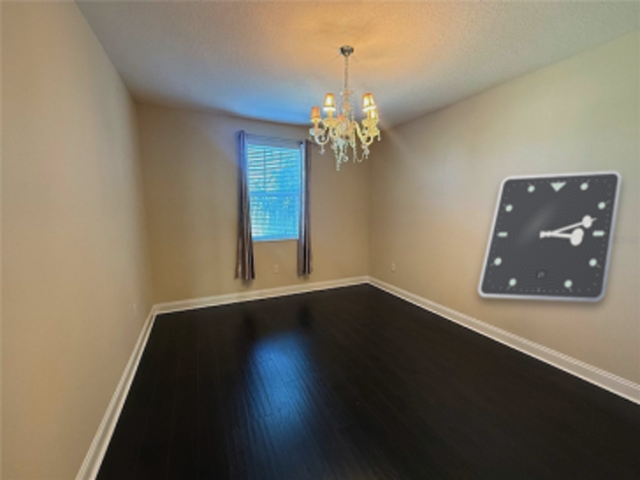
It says 3:12
